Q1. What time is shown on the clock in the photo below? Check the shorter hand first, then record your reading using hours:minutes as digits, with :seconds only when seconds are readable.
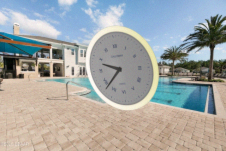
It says 9:38
